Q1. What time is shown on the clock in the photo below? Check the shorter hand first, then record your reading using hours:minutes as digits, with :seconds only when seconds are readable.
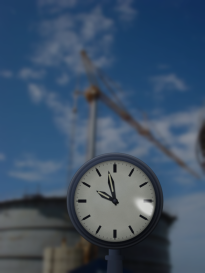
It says 9:58
